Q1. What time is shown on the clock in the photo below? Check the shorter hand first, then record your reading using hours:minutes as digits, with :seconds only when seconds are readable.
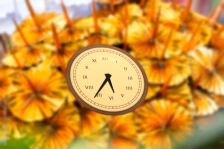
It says 5:36
